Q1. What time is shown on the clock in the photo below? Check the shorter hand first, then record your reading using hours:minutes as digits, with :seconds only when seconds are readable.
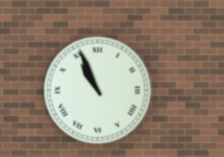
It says 10:56
